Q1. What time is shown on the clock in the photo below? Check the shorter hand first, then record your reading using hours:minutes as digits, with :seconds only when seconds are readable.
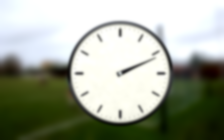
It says 2:11
